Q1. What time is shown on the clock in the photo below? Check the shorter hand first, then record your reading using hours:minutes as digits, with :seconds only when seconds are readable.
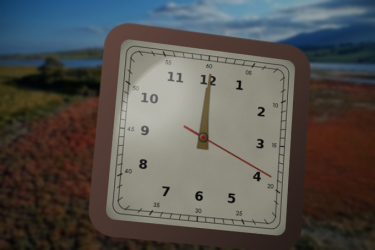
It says 12:00:19
